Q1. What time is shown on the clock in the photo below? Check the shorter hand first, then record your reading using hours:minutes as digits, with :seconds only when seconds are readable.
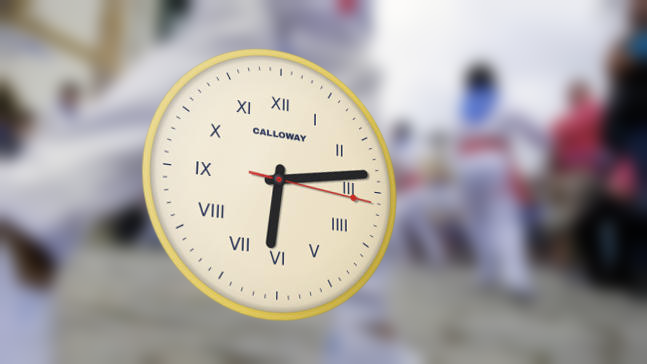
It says 6:13:16
